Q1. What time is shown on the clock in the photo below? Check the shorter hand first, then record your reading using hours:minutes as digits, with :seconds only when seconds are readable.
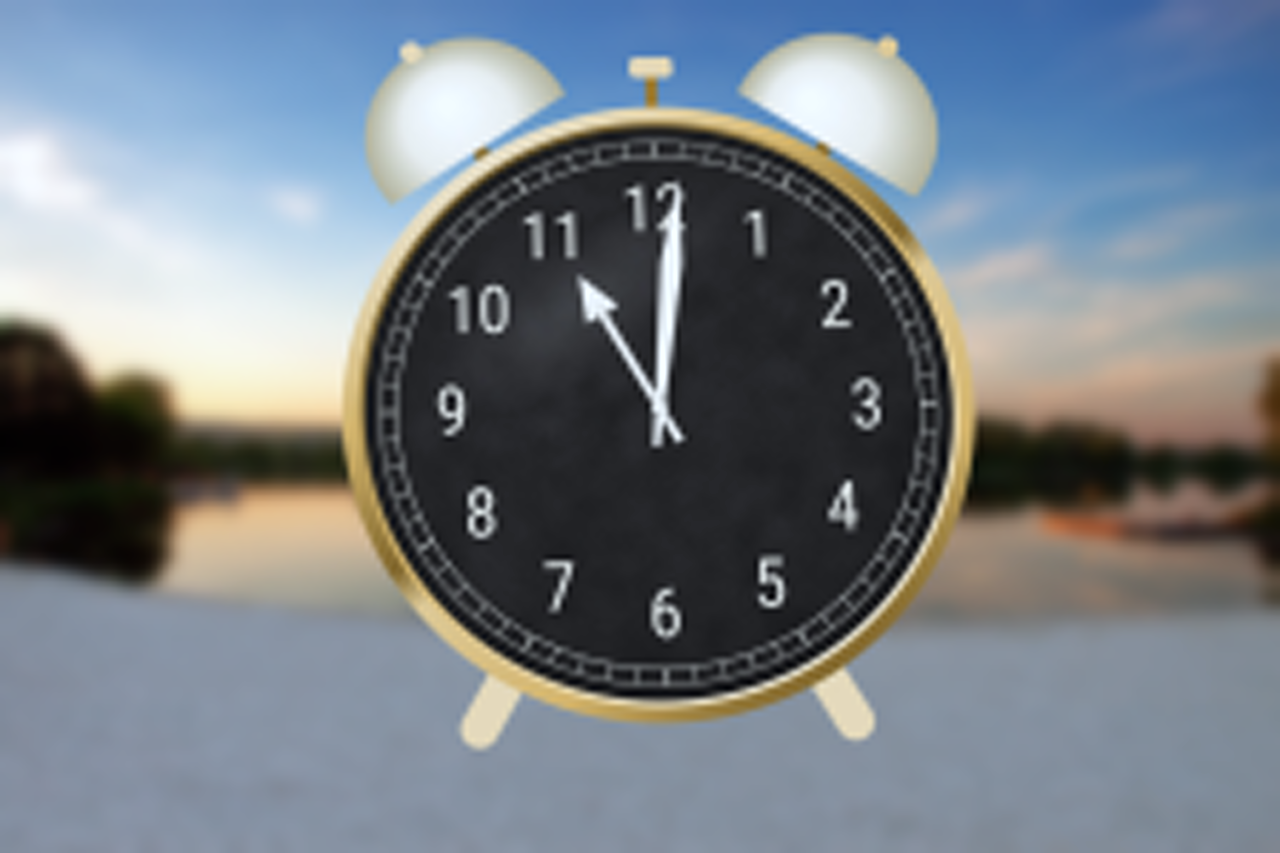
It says 11:01
